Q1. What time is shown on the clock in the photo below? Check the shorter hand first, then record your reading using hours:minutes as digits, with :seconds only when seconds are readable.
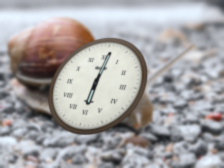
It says 6:01
